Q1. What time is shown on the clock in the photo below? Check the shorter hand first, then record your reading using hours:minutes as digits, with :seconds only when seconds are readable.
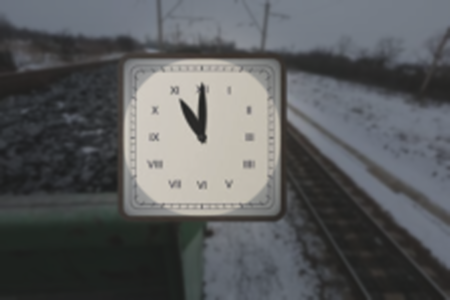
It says 11:00
